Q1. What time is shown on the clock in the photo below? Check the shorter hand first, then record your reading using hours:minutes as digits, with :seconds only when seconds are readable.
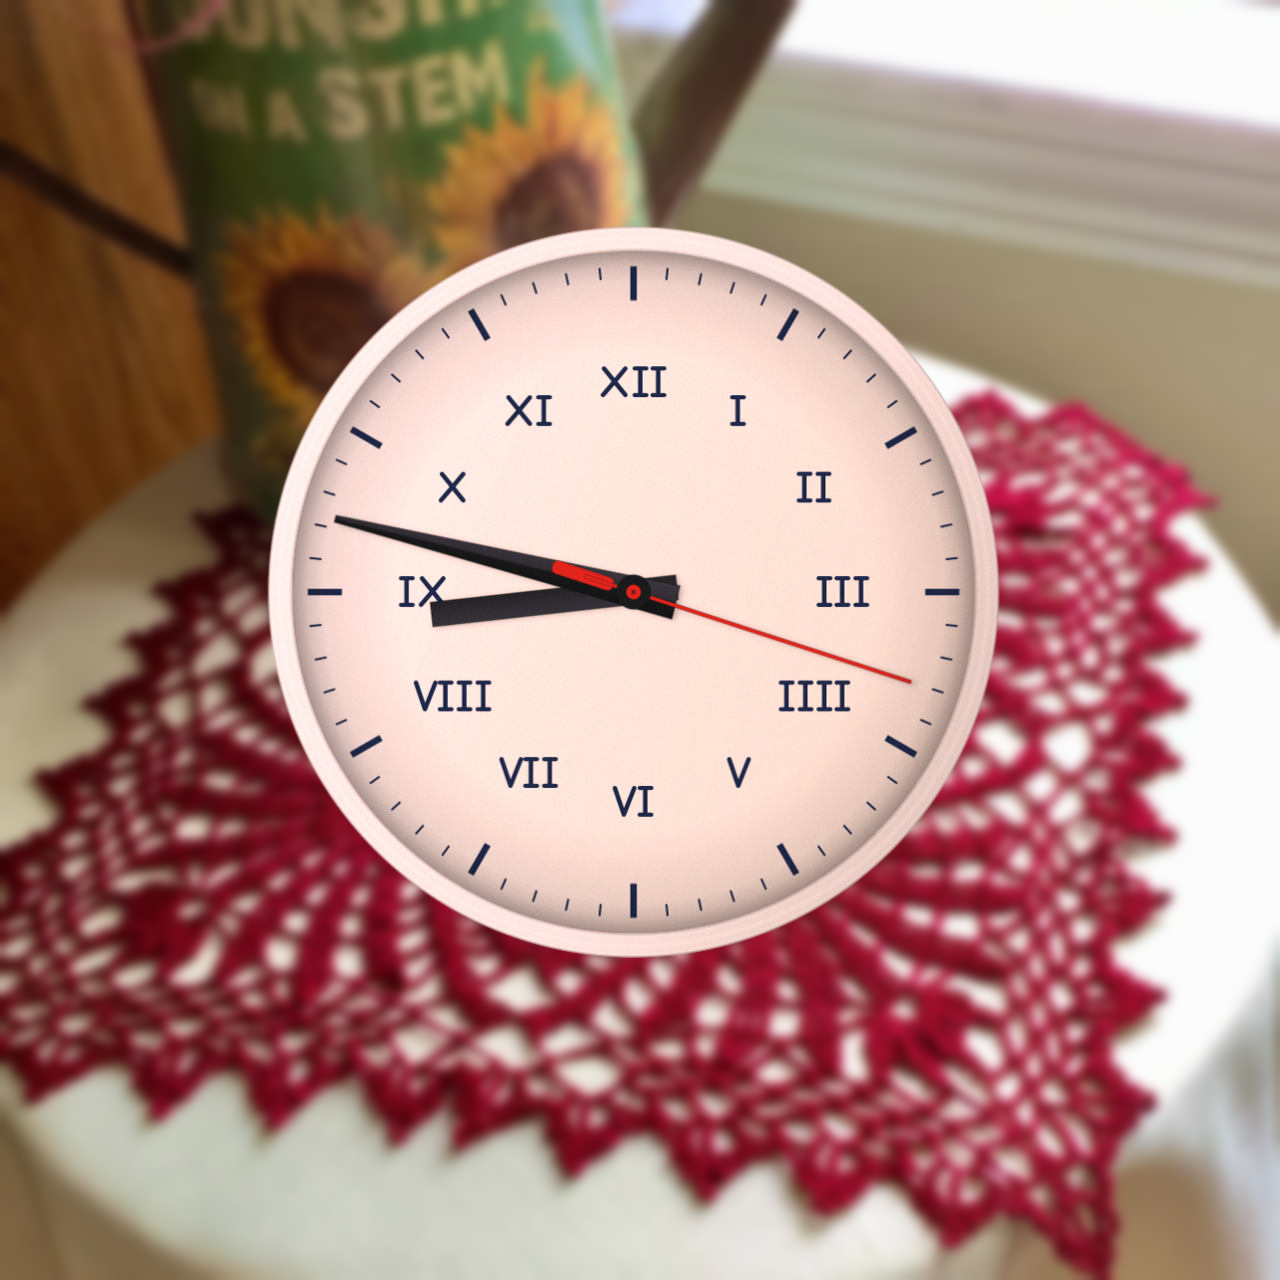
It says 8:47:18
